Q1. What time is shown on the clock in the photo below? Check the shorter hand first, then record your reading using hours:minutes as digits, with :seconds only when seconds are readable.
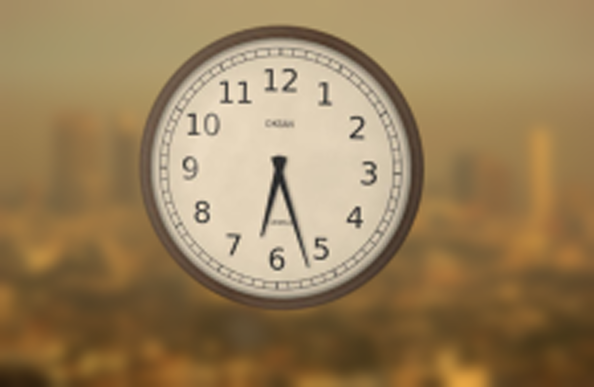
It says 6:27
